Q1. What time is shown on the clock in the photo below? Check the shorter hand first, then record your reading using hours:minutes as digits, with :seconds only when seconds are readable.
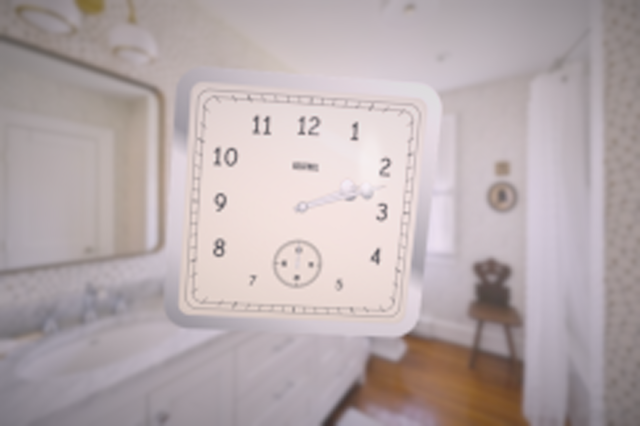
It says 2:12
